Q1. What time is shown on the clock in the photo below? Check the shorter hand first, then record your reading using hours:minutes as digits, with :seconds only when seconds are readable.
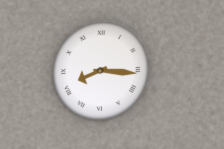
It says 8:16
